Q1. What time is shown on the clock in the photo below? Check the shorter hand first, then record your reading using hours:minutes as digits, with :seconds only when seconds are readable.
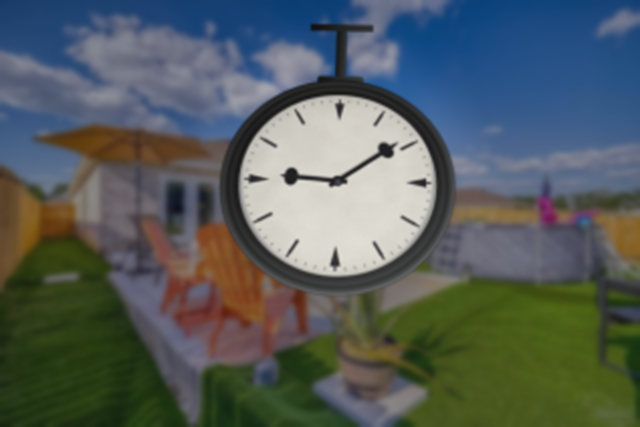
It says 9:09
